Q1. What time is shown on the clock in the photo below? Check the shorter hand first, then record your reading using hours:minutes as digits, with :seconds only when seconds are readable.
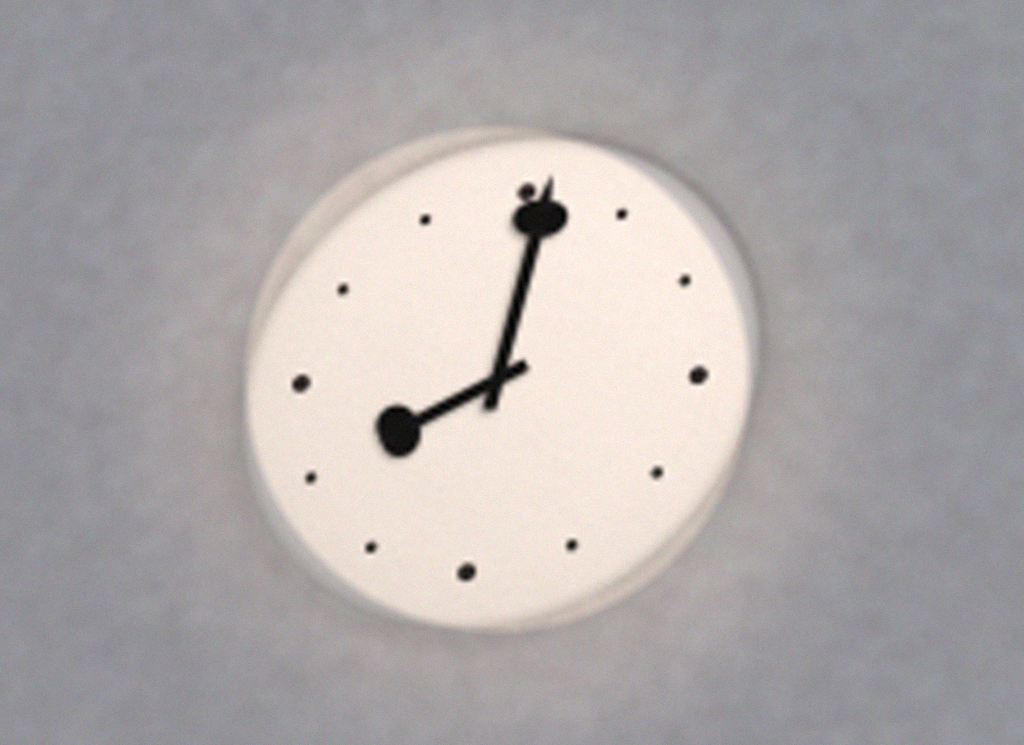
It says 8:01
